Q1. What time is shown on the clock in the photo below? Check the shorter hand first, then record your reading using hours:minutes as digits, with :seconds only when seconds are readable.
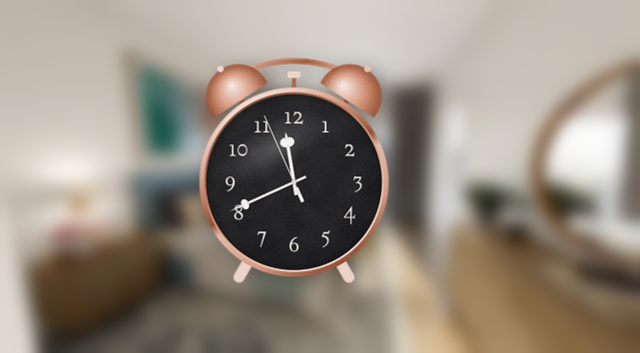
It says 11:40:56
